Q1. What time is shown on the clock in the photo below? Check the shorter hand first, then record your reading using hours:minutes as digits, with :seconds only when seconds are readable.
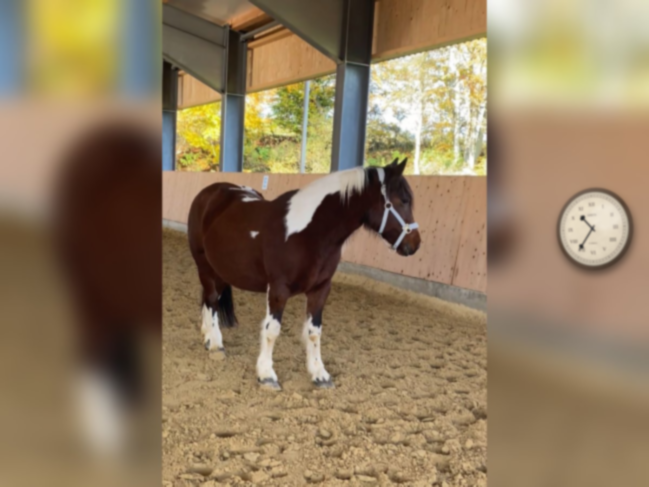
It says 10:36
